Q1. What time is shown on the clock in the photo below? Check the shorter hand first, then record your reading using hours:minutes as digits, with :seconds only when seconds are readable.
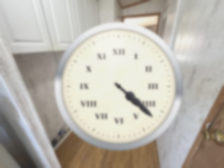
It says 4:22
